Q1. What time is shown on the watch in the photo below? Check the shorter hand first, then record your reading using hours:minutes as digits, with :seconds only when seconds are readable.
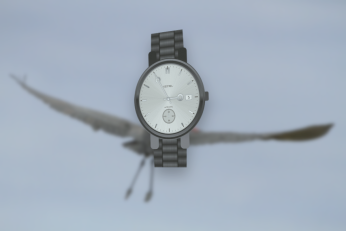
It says 2:55
